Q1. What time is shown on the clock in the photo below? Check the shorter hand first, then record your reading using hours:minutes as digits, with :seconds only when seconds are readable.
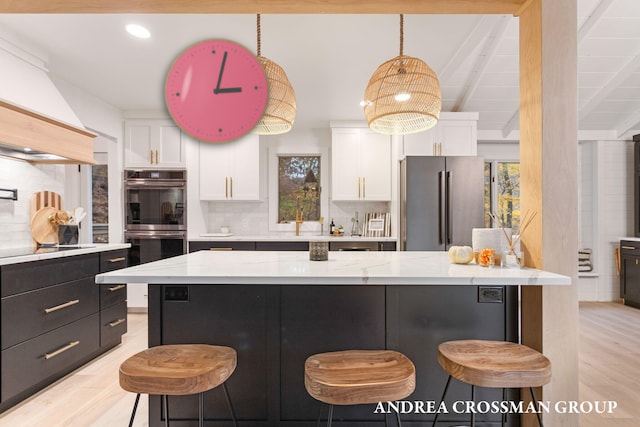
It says 3:03
